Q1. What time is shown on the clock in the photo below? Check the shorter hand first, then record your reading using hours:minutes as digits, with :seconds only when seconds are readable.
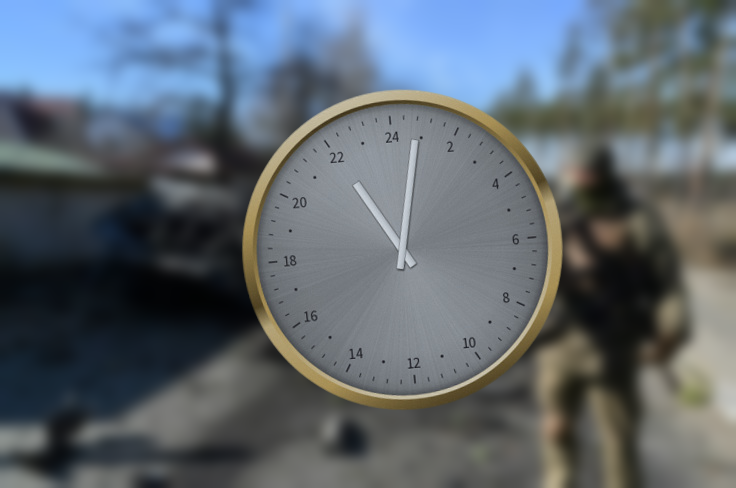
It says 22:02
